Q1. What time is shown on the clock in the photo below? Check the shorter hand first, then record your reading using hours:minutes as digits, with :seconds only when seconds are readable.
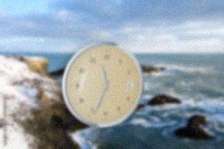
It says 11:34
